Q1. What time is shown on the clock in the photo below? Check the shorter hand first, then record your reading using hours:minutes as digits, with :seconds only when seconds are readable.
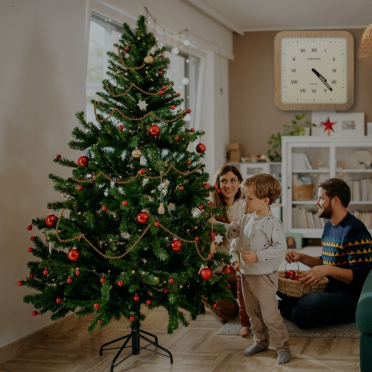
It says 4:23
